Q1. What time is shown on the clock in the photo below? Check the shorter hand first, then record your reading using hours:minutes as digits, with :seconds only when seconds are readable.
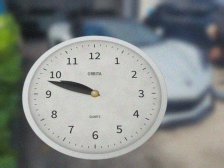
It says 9:48
